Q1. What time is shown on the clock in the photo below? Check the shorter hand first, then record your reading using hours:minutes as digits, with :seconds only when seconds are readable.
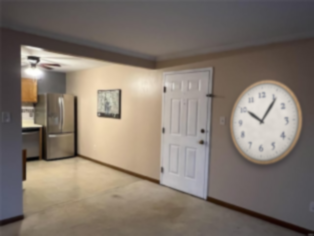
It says 10:06
